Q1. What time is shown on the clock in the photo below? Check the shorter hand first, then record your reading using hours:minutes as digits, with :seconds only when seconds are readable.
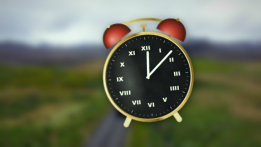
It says 12:08
